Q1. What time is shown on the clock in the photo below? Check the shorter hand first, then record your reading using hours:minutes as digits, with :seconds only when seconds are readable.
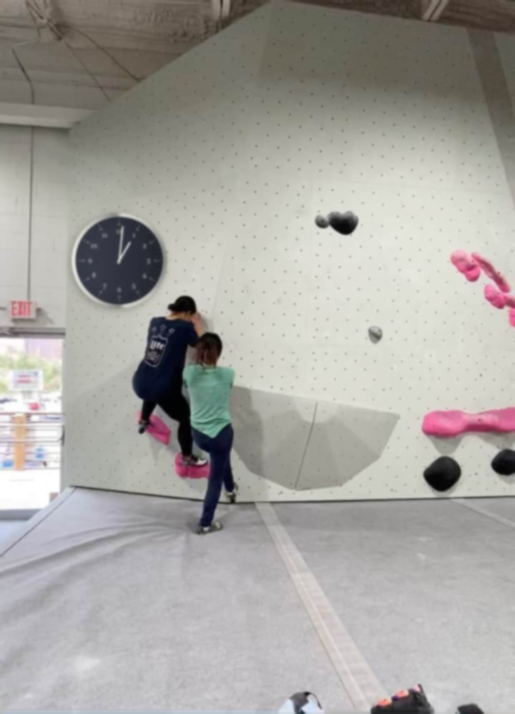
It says 1:01
